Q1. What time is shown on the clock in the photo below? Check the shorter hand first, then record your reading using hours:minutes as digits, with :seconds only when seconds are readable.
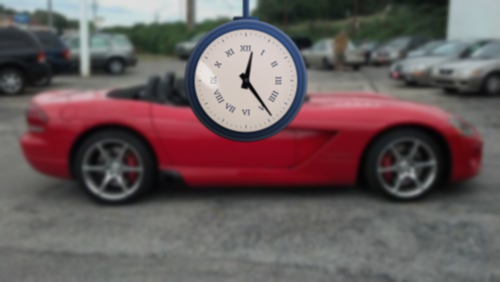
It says 12:24
